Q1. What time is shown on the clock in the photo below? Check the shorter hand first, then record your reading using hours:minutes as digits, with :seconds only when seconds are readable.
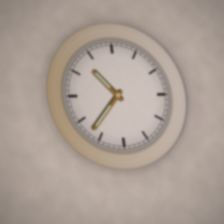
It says 10:37
